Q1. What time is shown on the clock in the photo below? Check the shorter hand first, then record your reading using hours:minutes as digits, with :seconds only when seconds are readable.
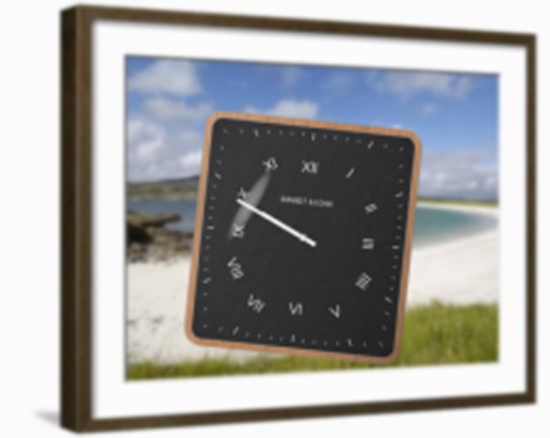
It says 9:49
